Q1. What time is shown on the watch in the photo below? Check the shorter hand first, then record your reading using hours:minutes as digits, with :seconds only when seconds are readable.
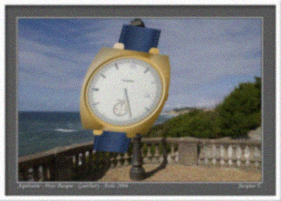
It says 5:26
